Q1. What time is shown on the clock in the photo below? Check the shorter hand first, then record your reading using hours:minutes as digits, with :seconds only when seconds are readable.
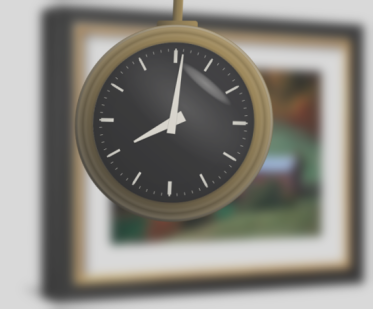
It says 8:01
